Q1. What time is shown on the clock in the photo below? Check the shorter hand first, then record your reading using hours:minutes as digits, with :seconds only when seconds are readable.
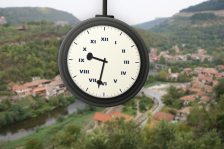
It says 9:32
